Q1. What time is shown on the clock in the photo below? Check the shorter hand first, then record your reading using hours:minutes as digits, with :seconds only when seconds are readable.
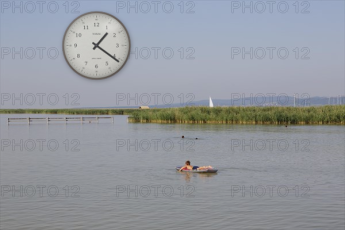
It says 1:21
